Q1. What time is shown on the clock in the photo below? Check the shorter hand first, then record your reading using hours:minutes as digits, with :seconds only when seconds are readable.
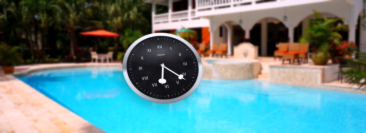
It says 6:22
